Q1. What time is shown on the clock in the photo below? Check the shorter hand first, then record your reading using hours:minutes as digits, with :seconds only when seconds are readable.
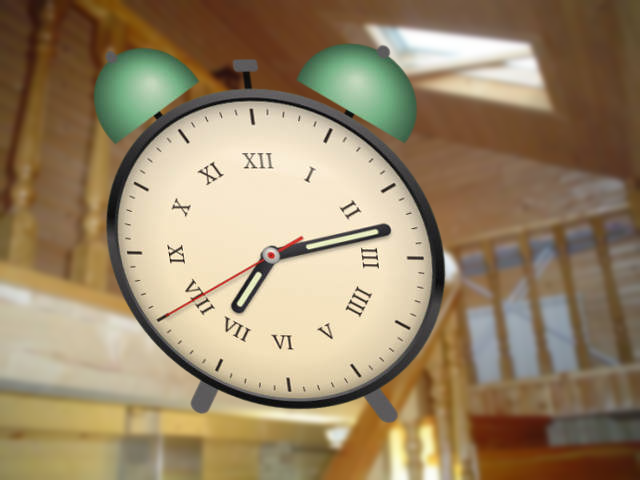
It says 7:12:40
